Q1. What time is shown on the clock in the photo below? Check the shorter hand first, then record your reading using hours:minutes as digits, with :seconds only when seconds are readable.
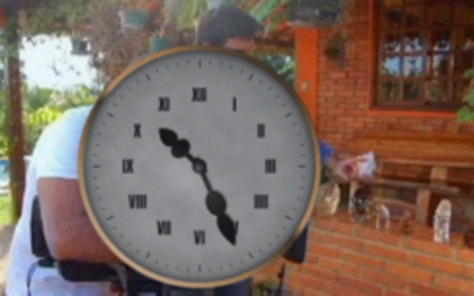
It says 10:26
